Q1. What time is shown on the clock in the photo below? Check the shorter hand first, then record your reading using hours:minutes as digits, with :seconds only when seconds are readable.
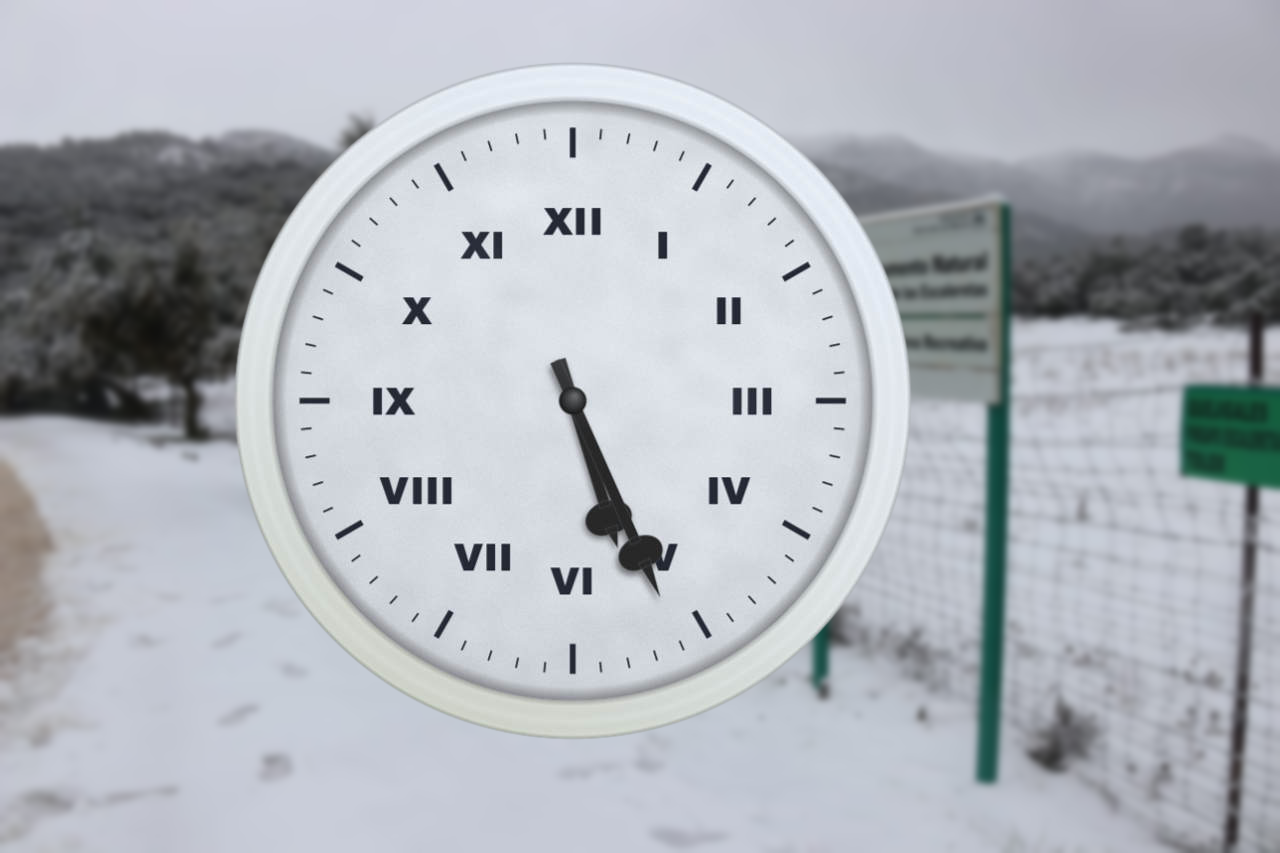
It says 5:26
